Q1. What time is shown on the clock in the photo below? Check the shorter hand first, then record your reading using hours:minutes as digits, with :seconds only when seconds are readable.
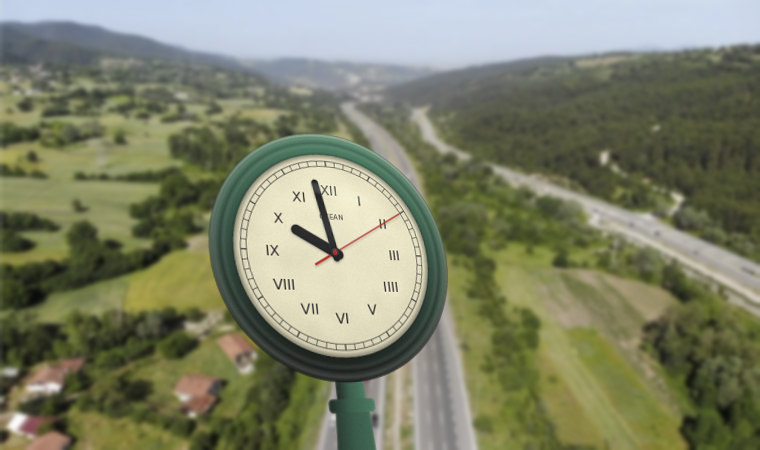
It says 9:58:10
